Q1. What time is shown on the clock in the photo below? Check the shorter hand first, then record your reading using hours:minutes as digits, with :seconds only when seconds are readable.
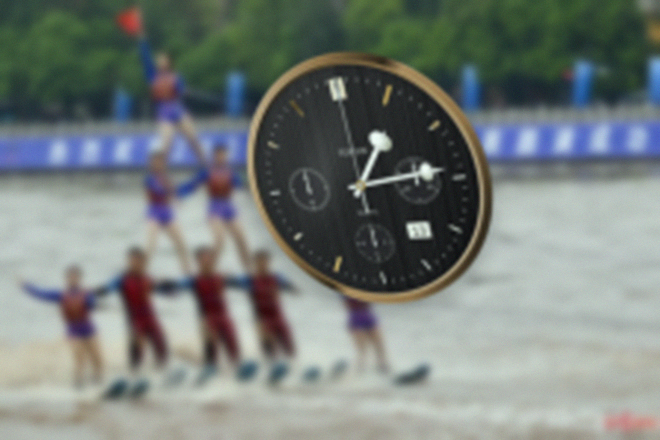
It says 1:14
